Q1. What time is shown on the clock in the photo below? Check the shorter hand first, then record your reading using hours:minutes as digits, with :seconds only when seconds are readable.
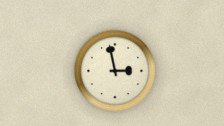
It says 2:58
